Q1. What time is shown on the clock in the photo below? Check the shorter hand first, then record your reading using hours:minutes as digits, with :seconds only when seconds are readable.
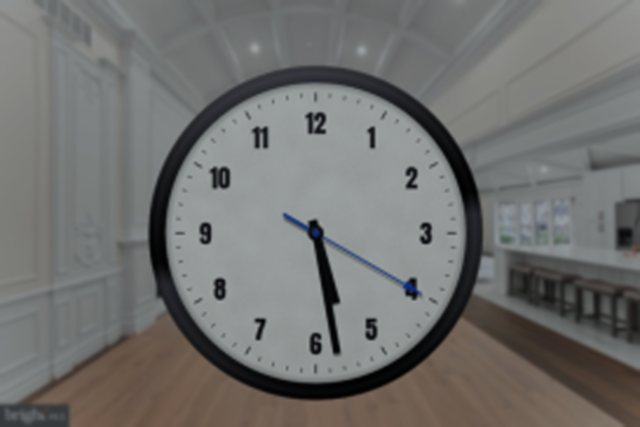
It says 5:28:20
